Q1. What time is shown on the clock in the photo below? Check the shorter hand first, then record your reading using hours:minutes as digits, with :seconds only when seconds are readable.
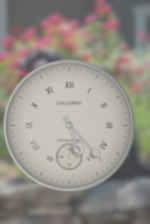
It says 5:23
